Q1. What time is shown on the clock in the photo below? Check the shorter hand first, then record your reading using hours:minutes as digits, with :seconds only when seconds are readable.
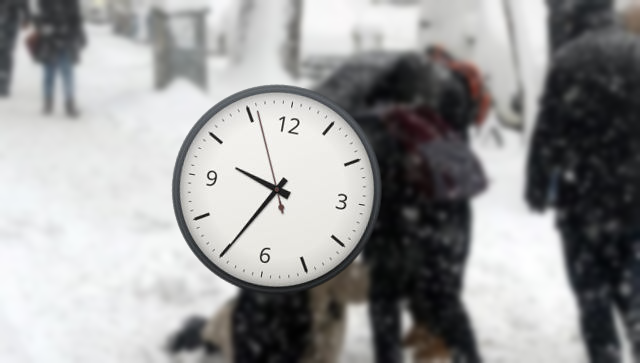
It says 9:34:56
